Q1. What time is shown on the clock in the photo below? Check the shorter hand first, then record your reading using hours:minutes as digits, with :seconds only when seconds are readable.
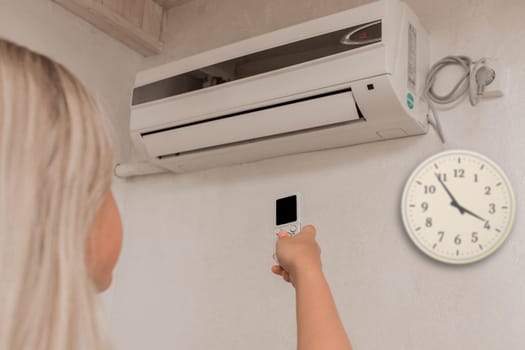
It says 3:54
